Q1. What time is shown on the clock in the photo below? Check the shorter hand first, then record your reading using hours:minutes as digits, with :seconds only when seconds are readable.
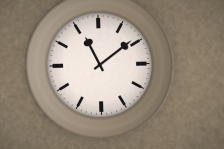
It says 11:09
